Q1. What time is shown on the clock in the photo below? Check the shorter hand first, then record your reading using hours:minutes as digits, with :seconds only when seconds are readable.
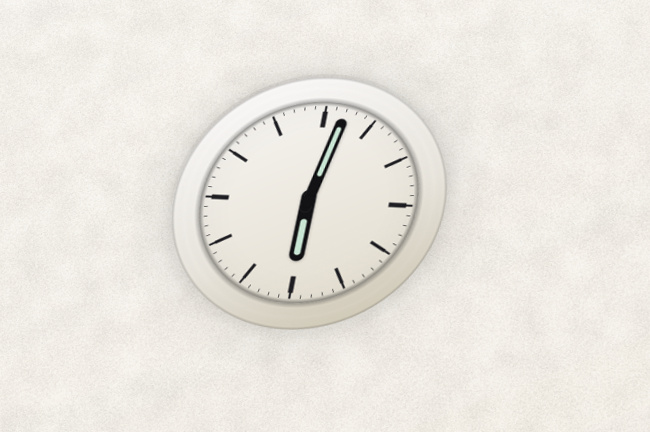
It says 6:02
